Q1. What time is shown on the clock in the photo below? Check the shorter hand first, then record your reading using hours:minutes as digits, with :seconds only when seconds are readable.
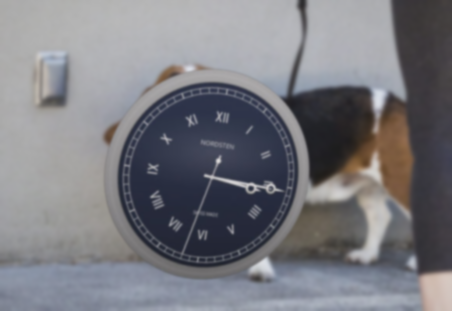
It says 3:15:32
